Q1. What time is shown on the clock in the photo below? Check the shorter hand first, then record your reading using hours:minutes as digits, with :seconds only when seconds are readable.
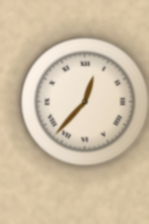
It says 12:37
